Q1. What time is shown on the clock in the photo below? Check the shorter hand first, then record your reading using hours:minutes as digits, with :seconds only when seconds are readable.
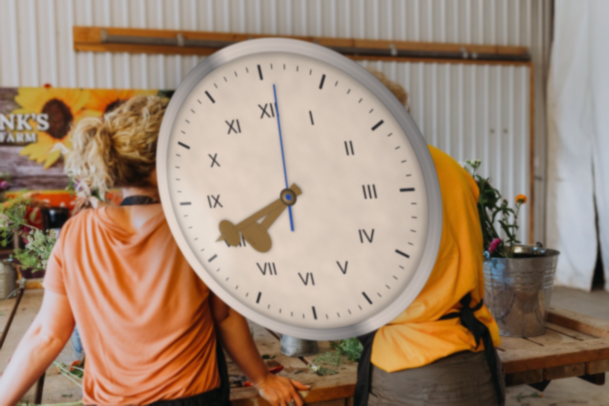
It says 7:41:01
